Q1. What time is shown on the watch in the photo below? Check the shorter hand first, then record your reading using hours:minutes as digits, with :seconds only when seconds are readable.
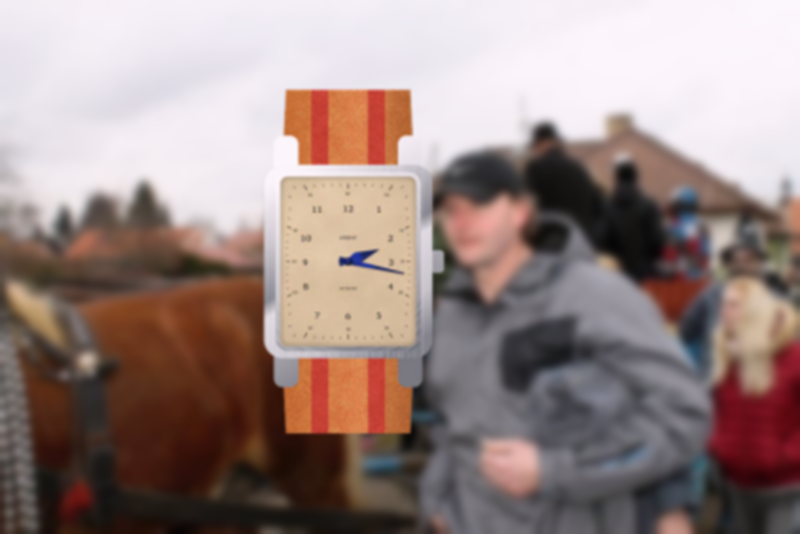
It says 2:17
